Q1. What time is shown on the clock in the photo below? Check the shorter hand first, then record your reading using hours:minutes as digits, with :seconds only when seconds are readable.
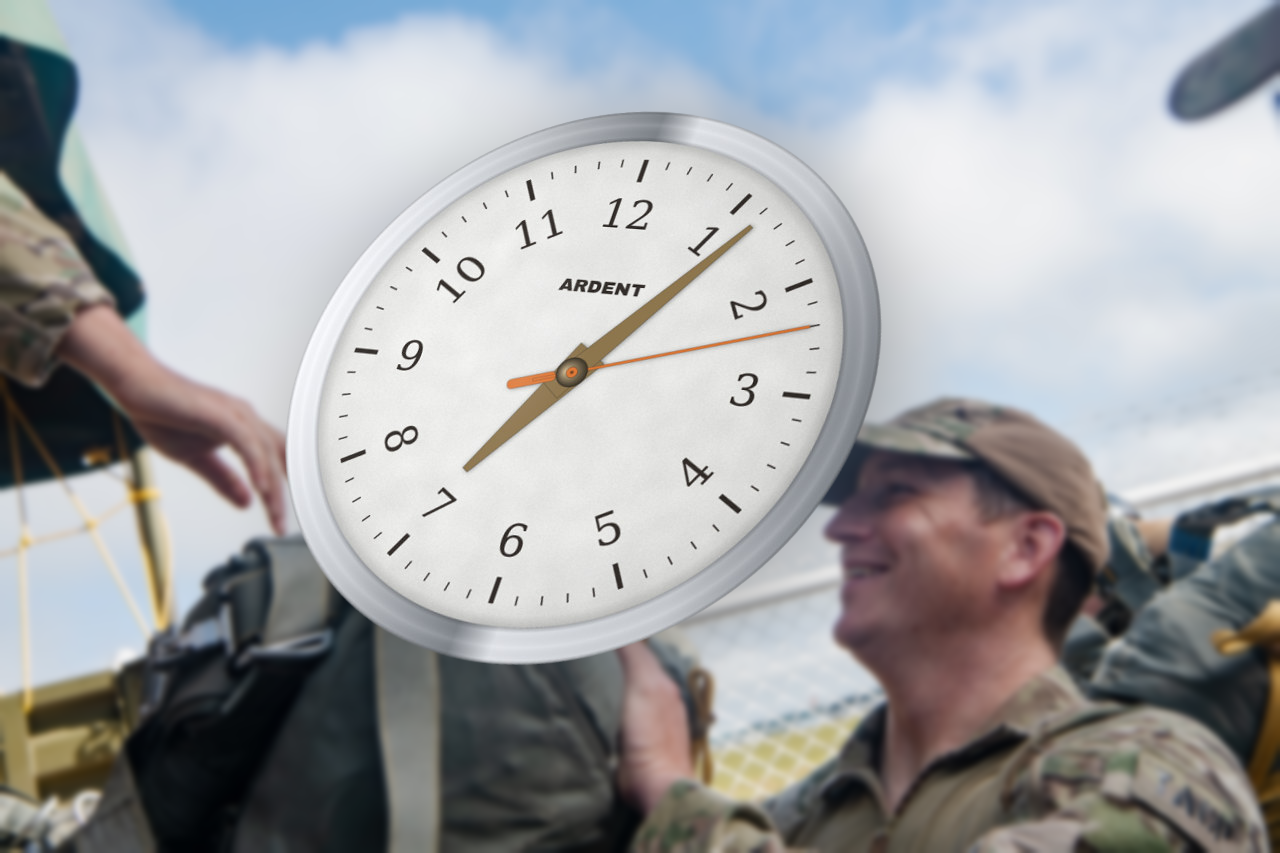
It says 7:06:12
